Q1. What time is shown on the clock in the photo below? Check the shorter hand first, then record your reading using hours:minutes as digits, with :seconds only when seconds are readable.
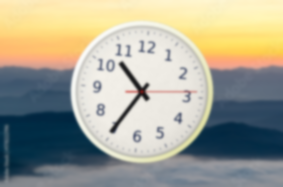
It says 10:35:14
